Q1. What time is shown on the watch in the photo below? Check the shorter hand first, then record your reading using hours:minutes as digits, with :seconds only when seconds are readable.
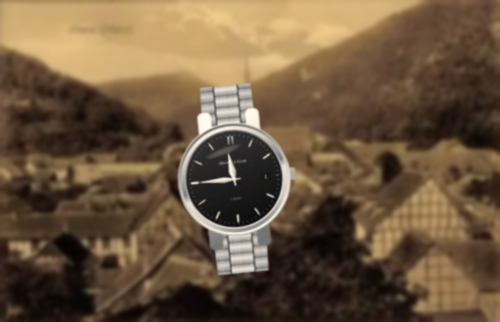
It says 11:45
